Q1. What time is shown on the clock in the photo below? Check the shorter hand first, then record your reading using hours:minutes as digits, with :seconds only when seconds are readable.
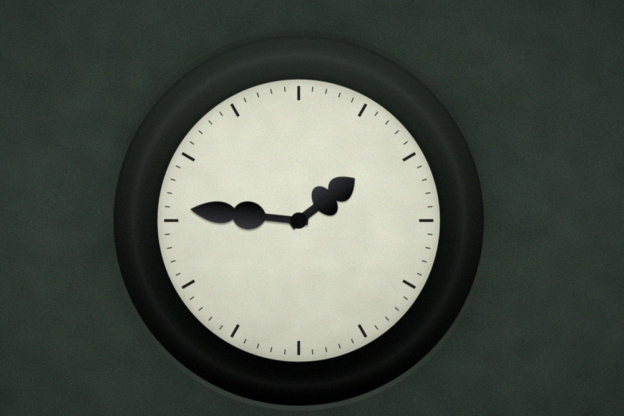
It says 1:46
